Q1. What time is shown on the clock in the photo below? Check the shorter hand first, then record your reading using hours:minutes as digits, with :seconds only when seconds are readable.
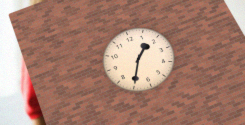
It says 1:35
